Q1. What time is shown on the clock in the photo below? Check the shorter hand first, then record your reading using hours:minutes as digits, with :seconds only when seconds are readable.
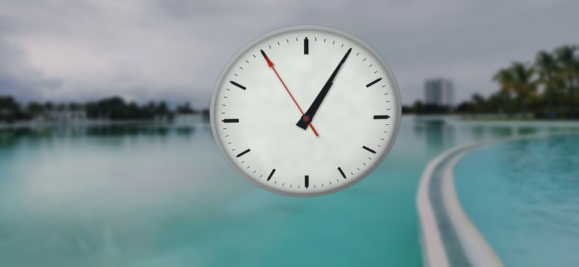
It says 1:04:55
